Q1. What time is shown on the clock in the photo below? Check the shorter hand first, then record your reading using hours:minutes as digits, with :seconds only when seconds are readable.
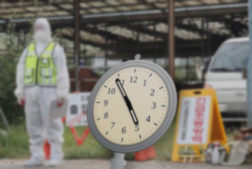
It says 4:54
